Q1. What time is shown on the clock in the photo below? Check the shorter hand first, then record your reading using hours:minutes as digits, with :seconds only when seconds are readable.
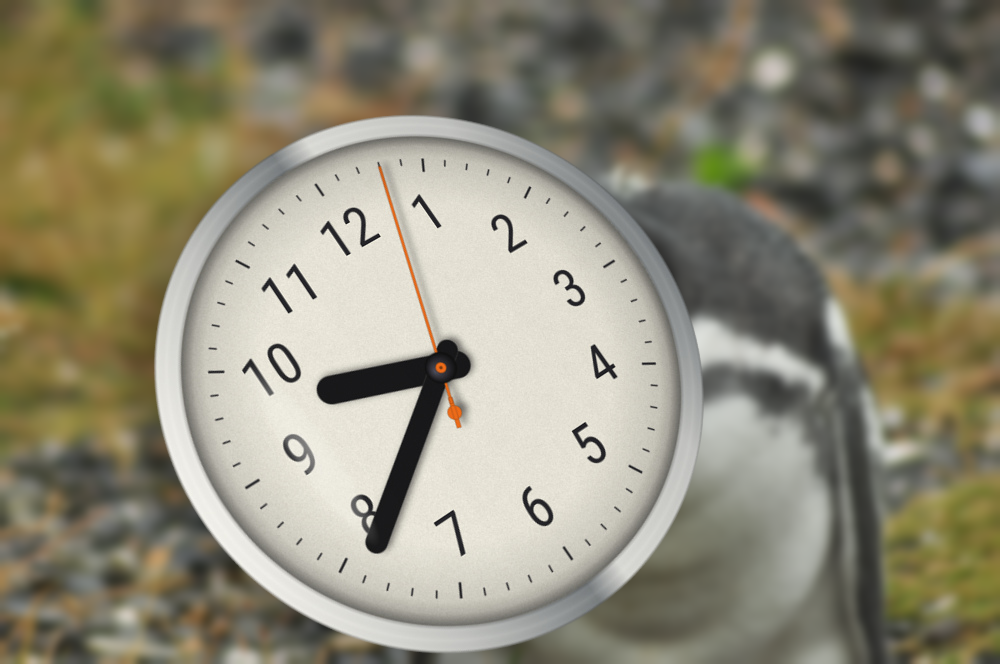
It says 9:39:03
